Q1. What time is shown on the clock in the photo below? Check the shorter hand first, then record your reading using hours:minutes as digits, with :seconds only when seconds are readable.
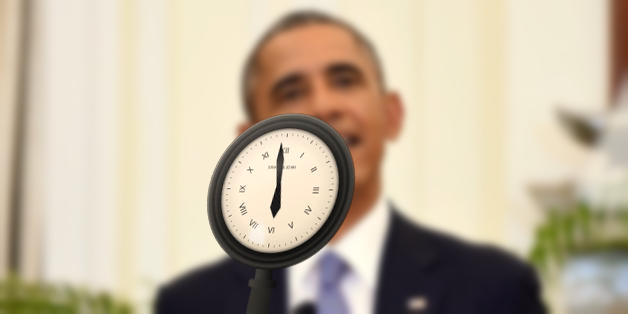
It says 5:59
